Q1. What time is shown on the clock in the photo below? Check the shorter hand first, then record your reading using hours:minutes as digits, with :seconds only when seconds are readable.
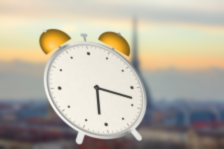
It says 6:18
